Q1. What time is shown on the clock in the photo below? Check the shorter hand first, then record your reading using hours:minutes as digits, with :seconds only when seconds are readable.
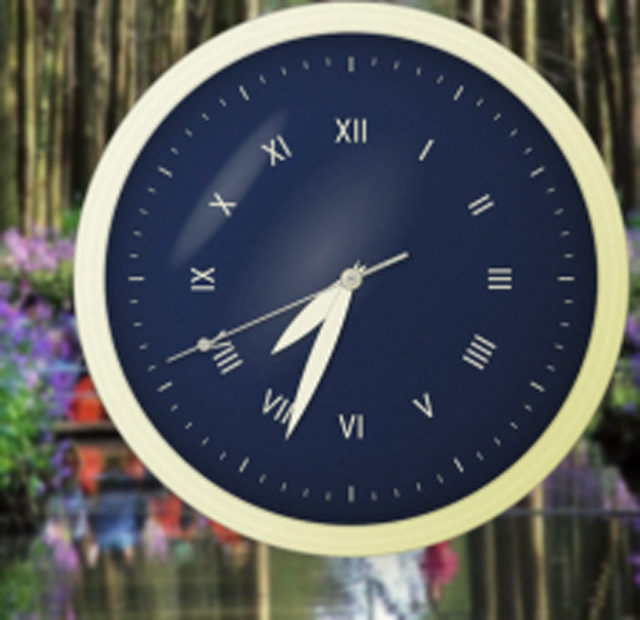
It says 7:33:41
